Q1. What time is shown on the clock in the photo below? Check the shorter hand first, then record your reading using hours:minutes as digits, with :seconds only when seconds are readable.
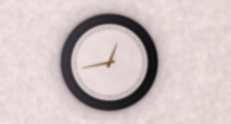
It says 12:43
